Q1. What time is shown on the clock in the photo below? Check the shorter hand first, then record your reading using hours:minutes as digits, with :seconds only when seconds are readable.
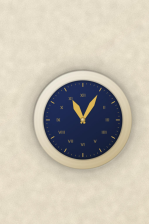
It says 11:05
